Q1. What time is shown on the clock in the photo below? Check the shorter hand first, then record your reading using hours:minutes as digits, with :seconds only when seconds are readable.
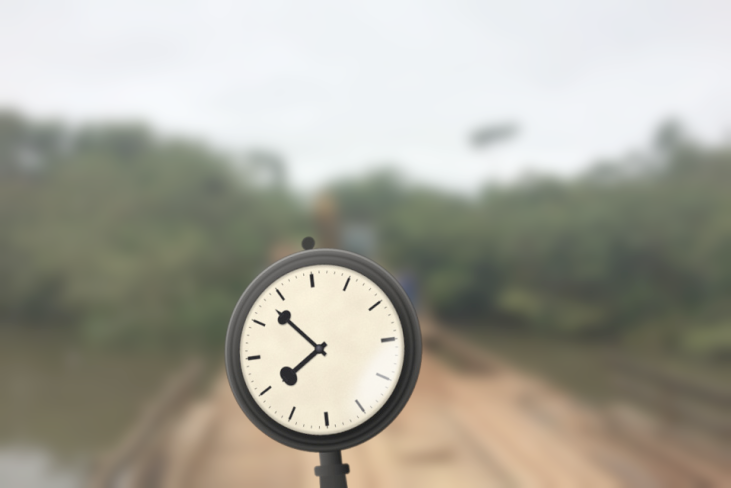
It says 7:53
